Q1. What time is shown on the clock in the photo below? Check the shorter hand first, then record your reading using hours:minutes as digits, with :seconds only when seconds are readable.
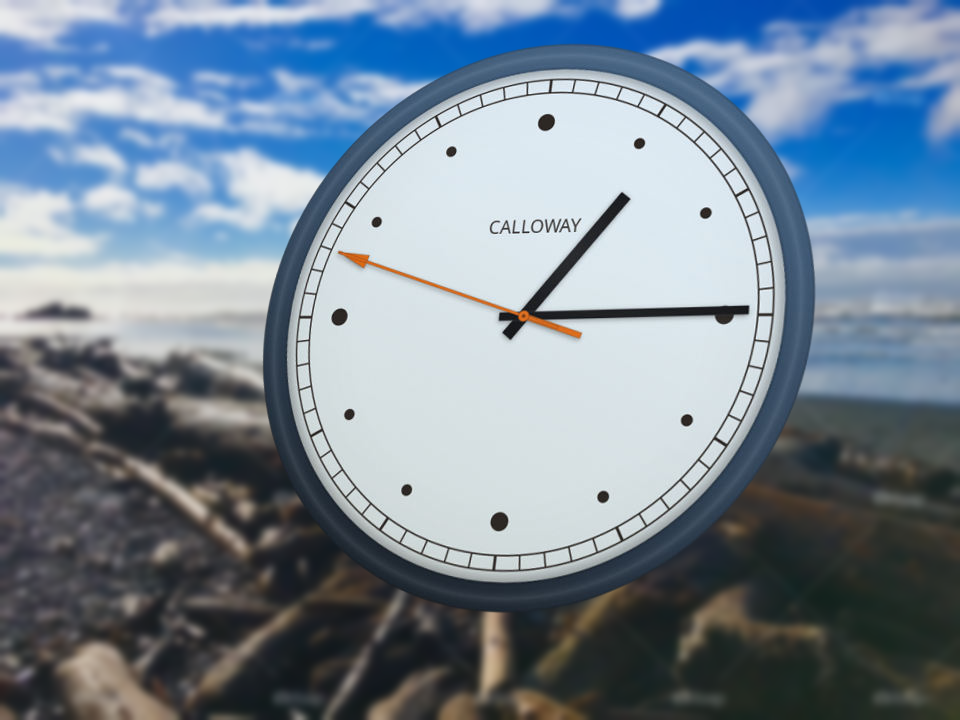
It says 1:14:48
